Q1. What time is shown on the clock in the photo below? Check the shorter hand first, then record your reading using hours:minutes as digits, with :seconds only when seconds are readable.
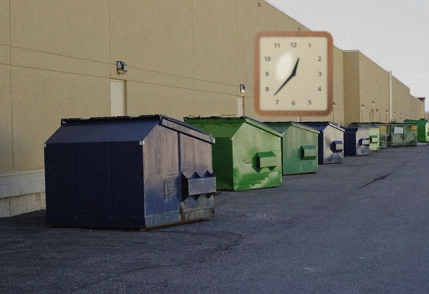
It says 12:37
